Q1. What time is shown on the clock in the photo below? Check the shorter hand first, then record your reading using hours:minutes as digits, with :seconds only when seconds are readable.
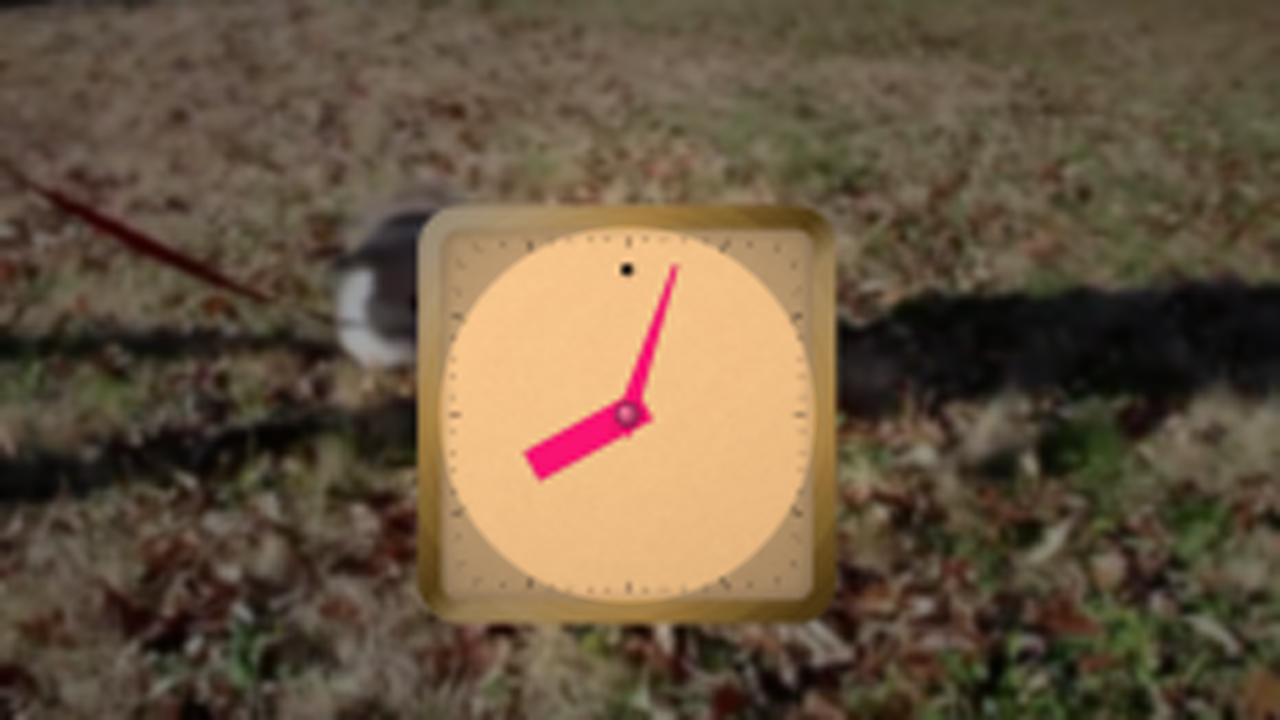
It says 8:03
